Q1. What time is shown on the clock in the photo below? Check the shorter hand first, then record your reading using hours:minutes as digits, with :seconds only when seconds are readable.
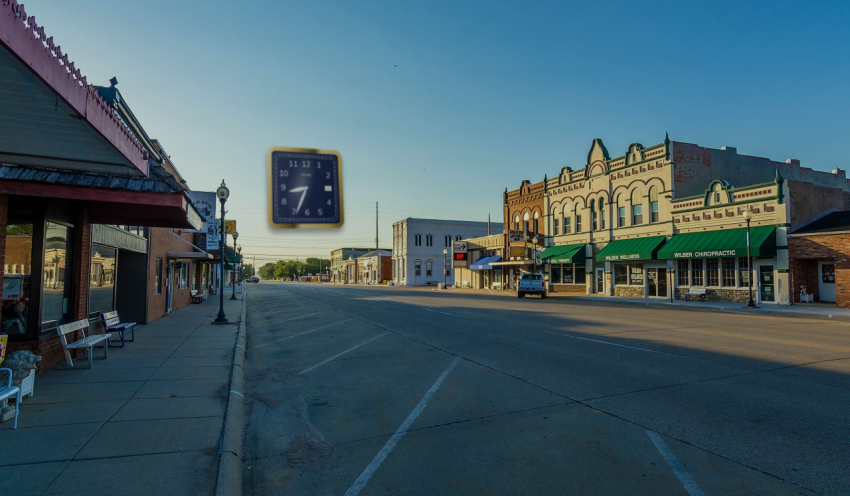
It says 8:34
